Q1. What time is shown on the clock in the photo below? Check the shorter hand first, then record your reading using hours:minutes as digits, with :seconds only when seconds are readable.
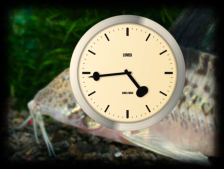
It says 4:44
